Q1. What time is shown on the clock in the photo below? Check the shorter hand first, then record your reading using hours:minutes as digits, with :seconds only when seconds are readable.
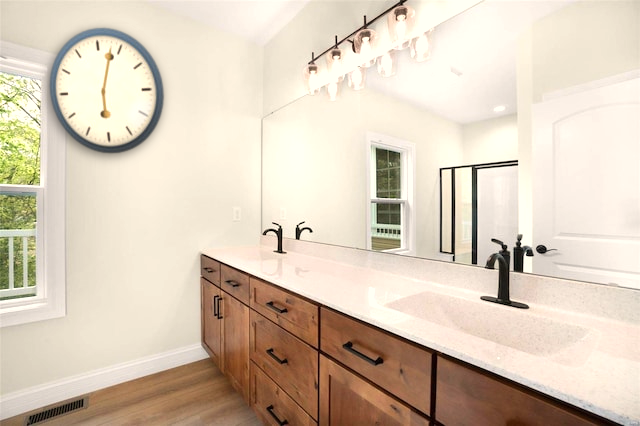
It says 6:03
